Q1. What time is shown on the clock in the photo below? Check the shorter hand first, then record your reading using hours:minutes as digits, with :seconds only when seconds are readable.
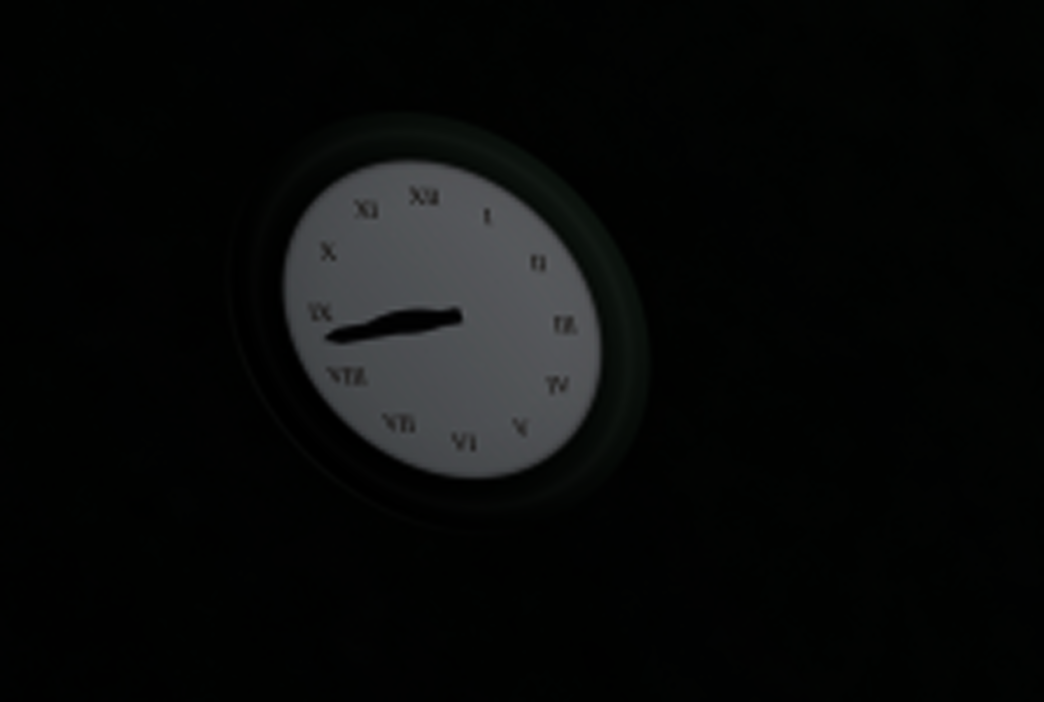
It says 8:43
